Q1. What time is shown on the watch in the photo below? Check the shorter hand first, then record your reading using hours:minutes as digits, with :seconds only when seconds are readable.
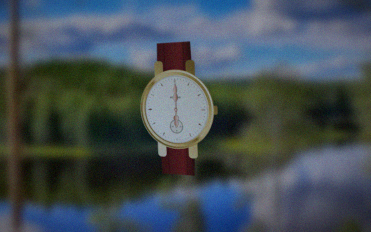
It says 6:00
